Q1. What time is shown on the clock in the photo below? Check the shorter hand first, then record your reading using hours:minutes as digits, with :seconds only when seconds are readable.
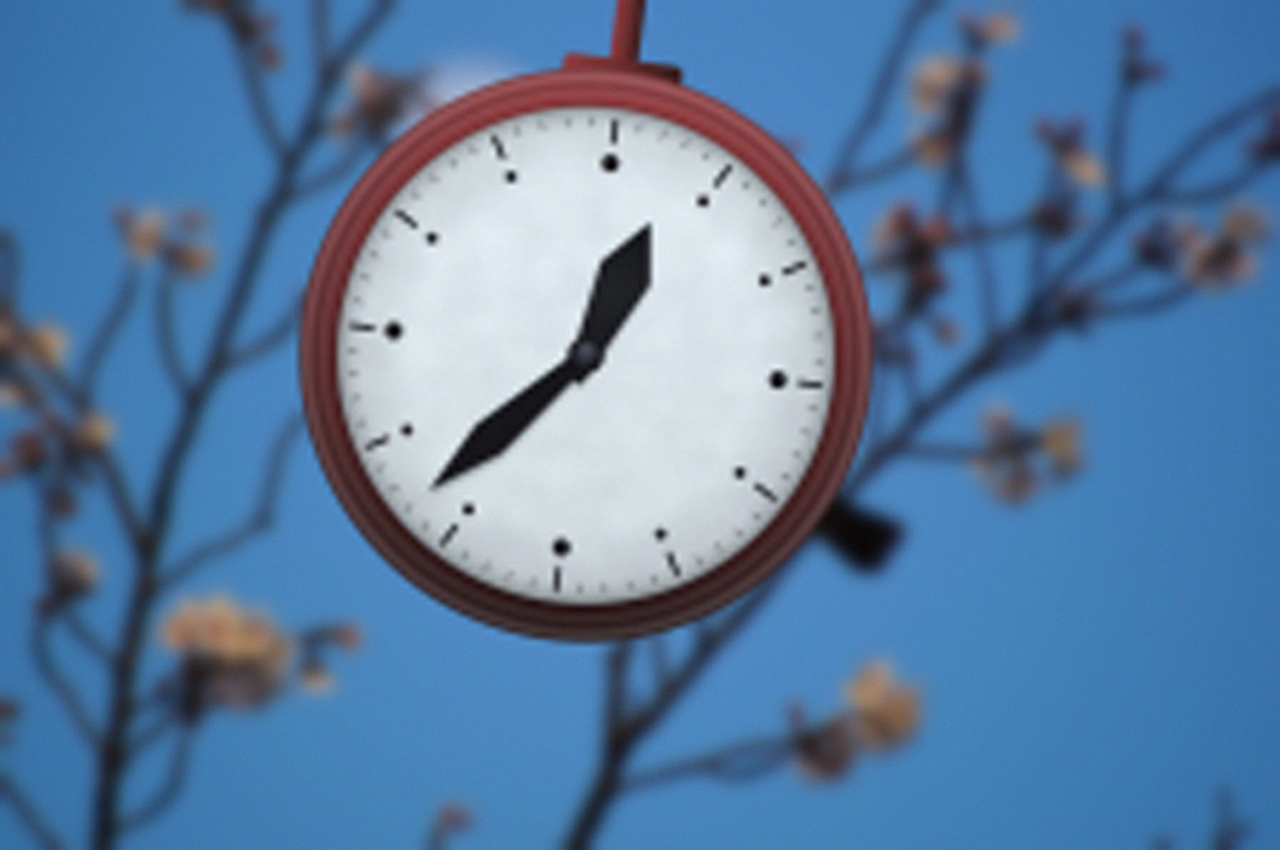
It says 12:37
